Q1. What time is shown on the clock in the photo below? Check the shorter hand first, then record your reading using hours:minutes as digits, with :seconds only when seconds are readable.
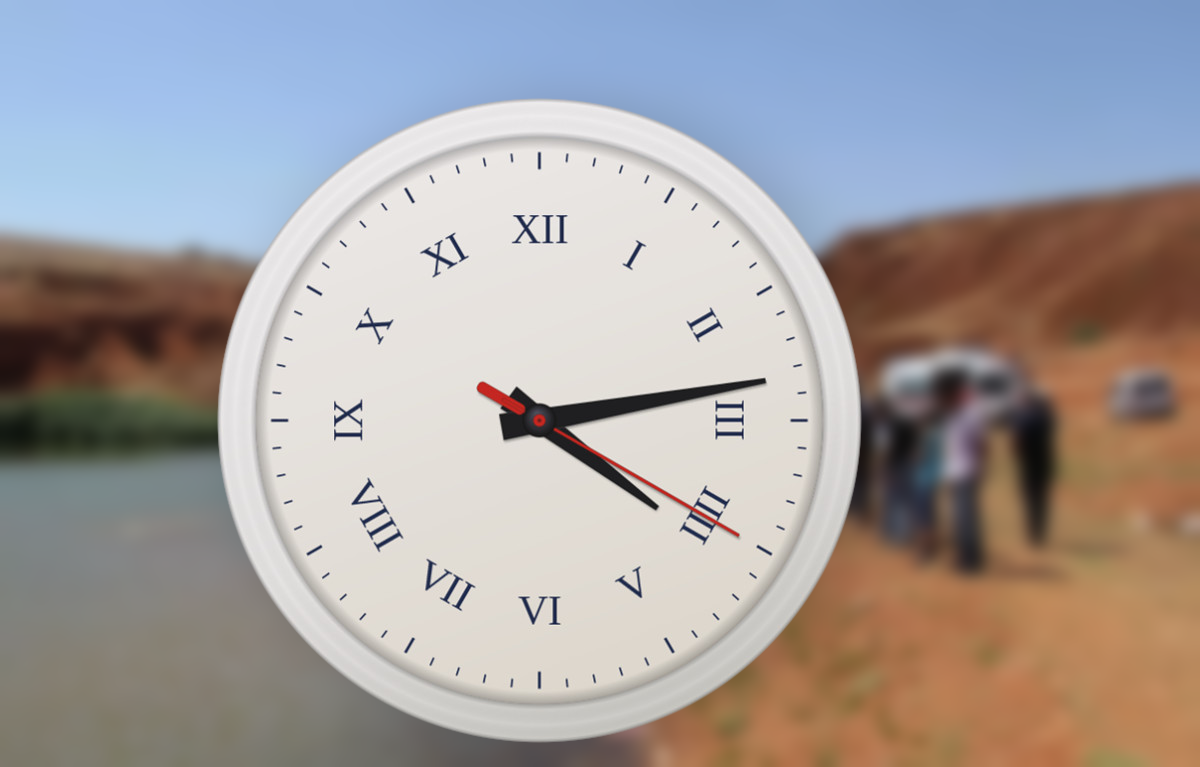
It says 4:13:20
